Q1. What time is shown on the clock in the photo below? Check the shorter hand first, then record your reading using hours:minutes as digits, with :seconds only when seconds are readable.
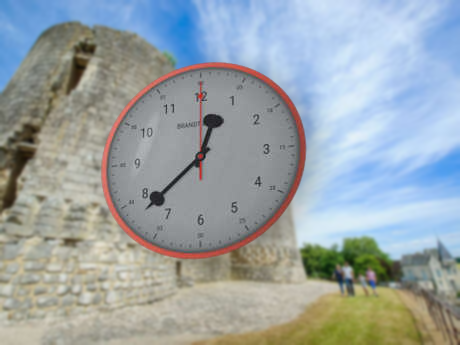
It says 12:38:00
